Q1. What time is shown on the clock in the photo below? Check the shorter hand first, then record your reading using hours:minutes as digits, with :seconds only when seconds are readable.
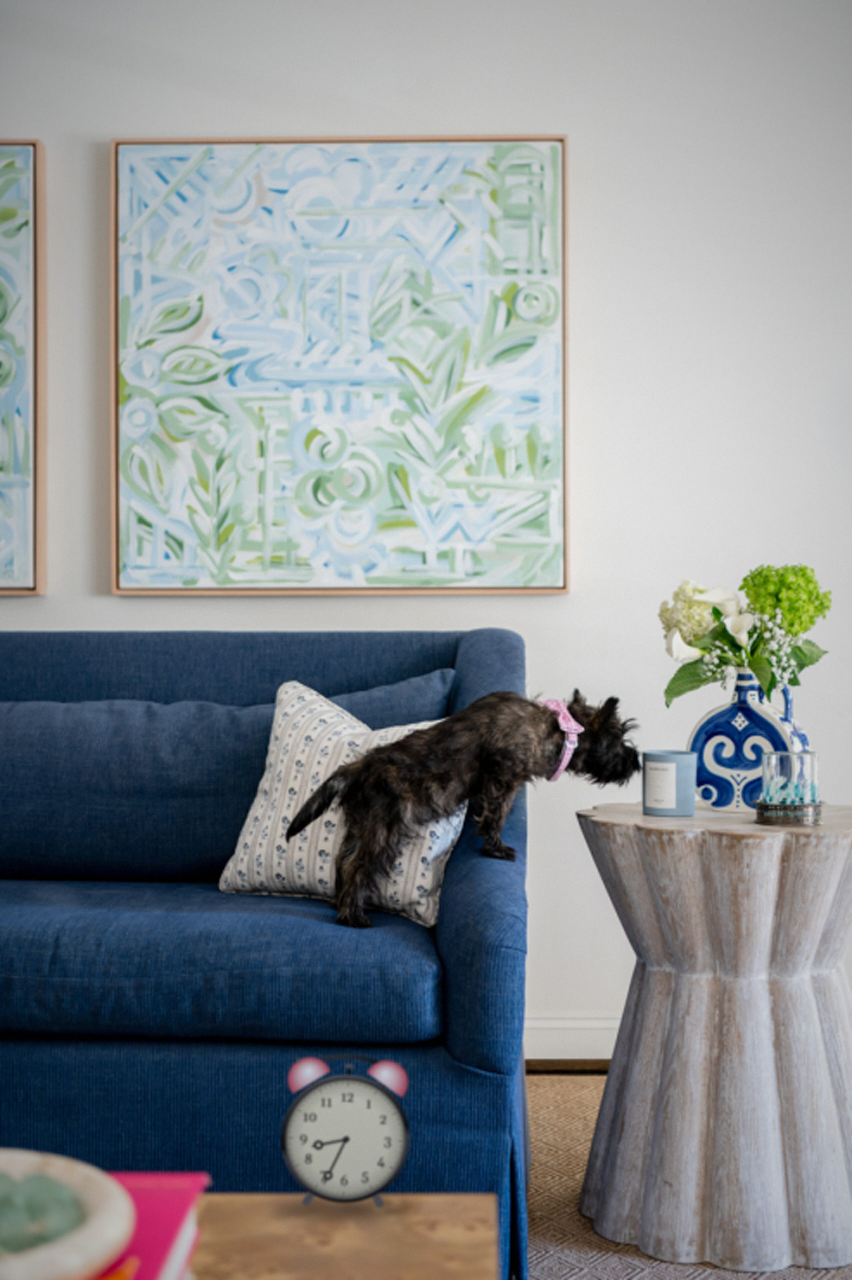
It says 8:34
